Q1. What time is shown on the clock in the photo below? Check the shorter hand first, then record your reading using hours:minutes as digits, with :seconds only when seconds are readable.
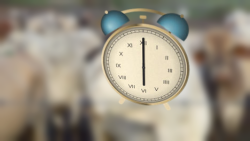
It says 6:00
